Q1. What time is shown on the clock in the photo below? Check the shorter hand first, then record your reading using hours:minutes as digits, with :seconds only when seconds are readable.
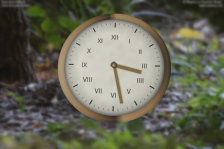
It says 3:28
